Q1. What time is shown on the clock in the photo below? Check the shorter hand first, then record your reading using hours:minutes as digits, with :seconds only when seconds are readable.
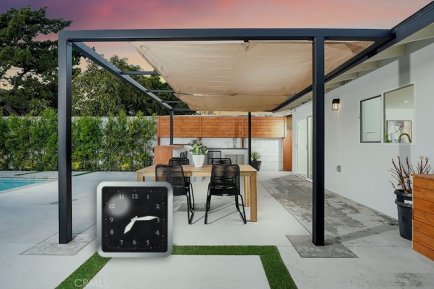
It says 7:14
